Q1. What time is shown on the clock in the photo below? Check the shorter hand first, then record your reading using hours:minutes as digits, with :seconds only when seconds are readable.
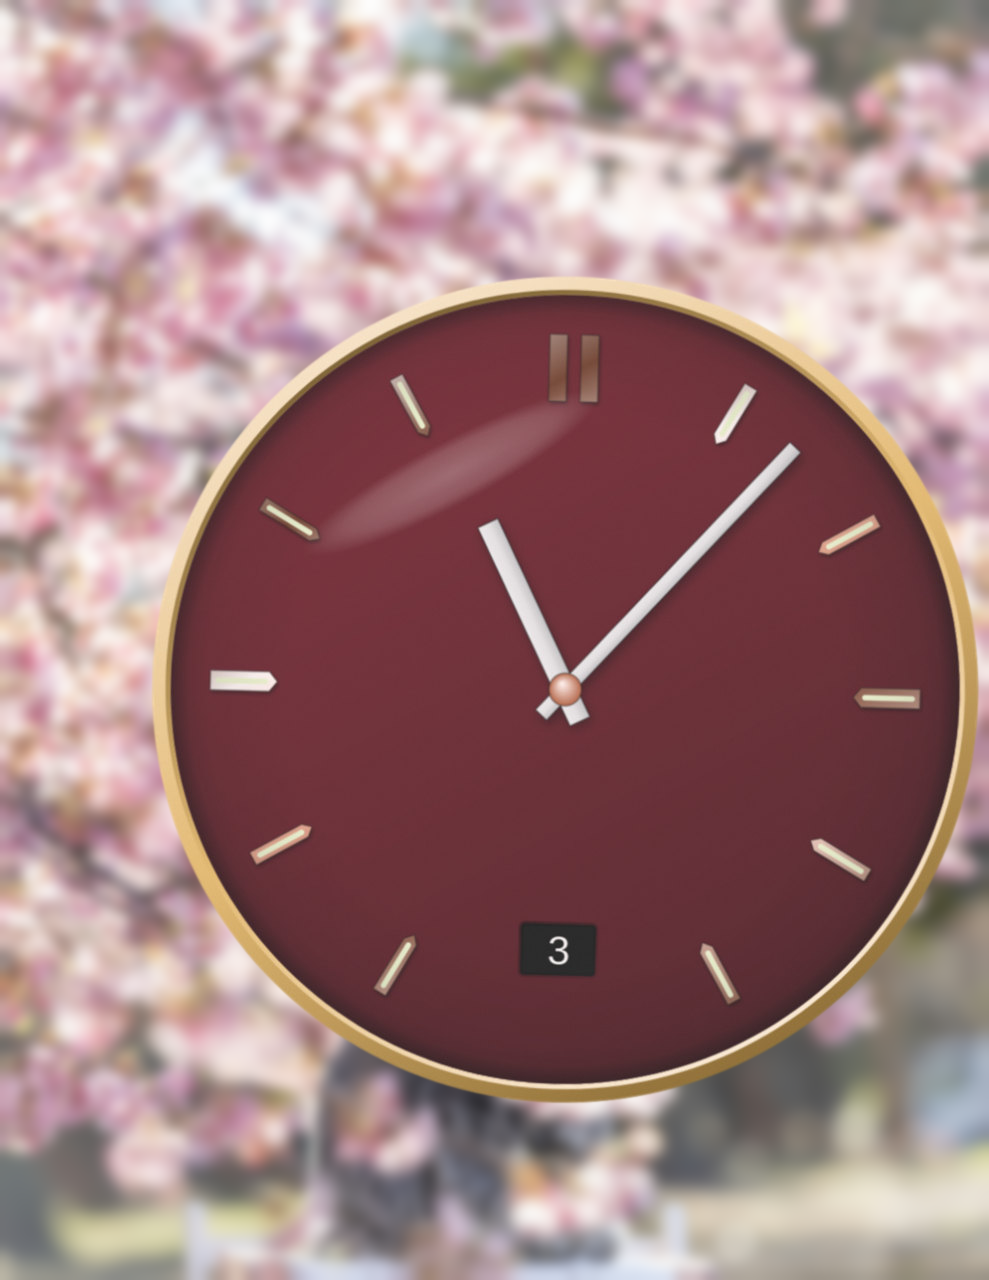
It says 11:07
